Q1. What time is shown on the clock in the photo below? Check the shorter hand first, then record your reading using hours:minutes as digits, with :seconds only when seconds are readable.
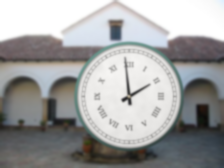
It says 1:59
